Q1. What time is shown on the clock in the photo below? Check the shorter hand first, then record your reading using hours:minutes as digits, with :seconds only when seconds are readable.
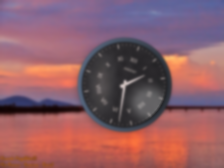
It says 1:28
